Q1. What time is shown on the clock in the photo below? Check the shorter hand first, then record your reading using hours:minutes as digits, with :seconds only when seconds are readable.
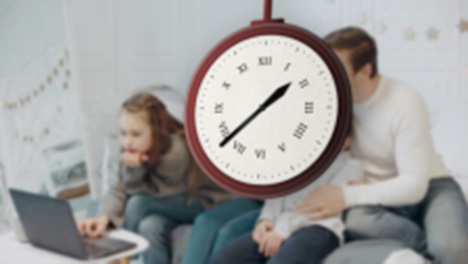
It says 1:38
